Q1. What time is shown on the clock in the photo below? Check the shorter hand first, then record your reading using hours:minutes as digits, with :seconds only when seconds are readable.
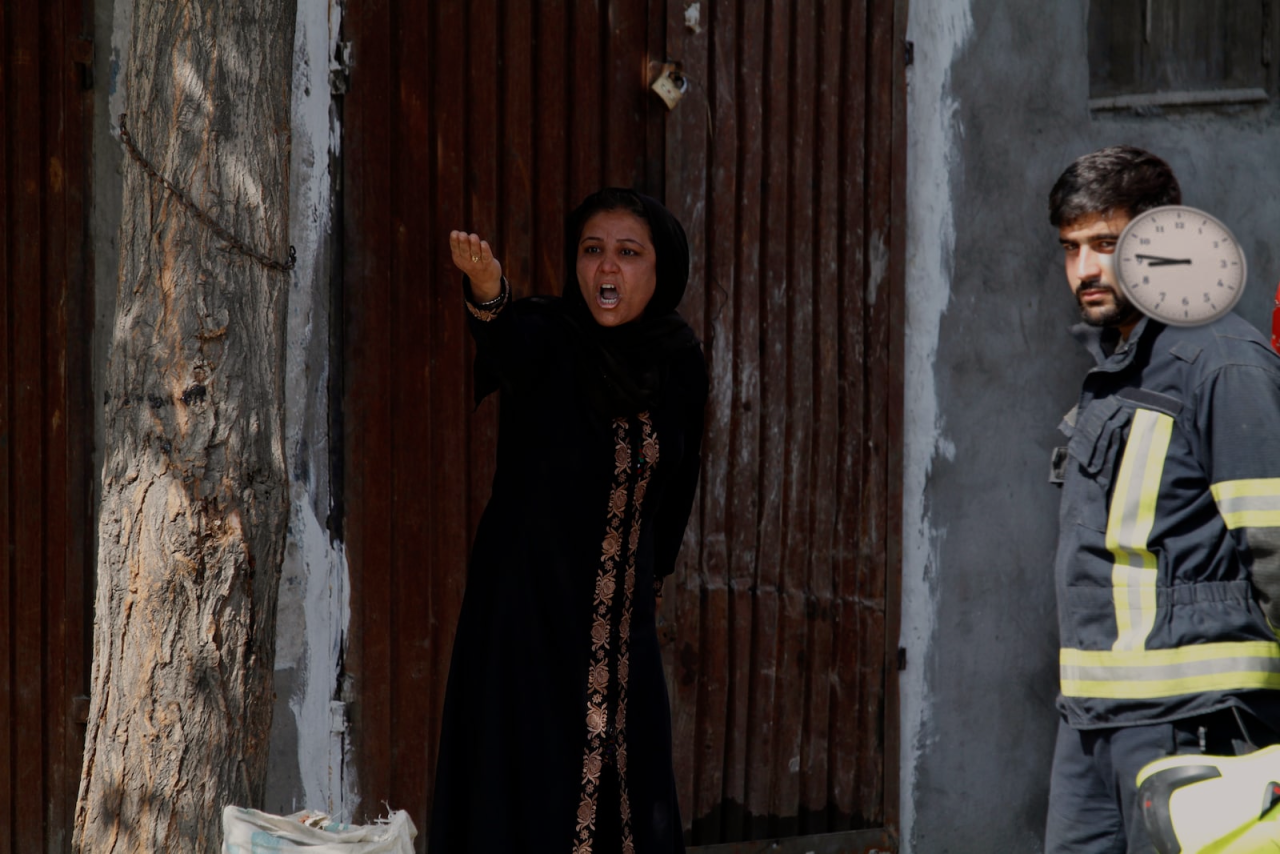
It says 8:46
